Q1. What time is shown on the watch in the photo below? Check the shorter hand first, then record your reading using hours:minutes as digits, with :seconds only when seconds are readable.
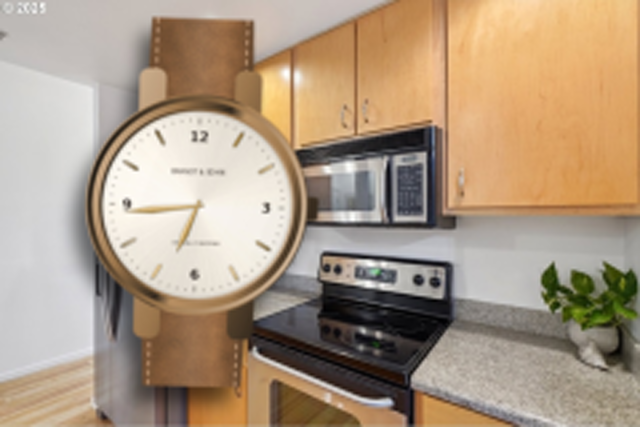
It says 6:44
